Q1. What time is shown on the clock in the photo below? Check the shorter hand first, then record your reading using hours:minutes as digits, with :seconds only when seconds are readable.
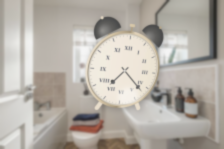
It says 7:22
